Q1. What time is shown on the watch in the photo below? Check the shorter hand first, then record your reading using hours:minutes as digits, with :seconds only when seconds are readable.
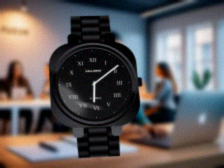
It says 6:09
